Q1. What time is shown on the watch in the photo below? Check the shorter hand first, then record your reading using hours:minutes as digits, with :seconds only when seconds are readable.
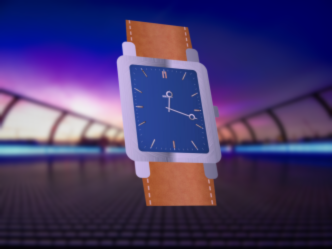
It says 12:18
